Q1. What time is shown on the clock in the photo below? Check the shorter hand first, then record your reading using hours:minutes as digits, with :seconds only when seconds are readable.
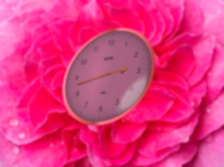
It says 2:43
